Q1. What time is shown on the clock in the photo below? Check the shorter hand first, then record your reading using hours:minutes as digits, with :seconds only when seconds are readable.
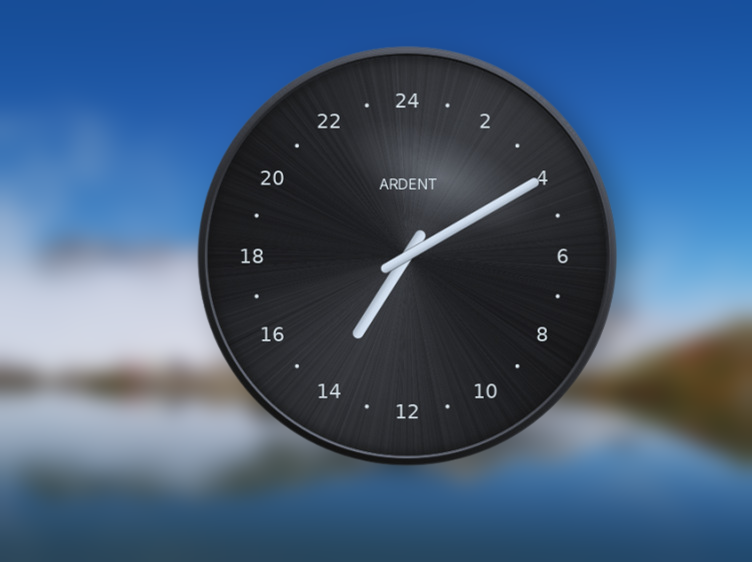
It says 14:10
